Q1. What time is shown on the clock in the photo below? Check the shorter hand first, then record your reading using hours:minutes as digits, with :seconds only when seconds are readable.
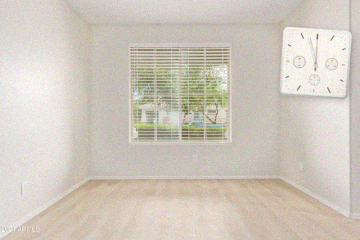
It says 11:57
